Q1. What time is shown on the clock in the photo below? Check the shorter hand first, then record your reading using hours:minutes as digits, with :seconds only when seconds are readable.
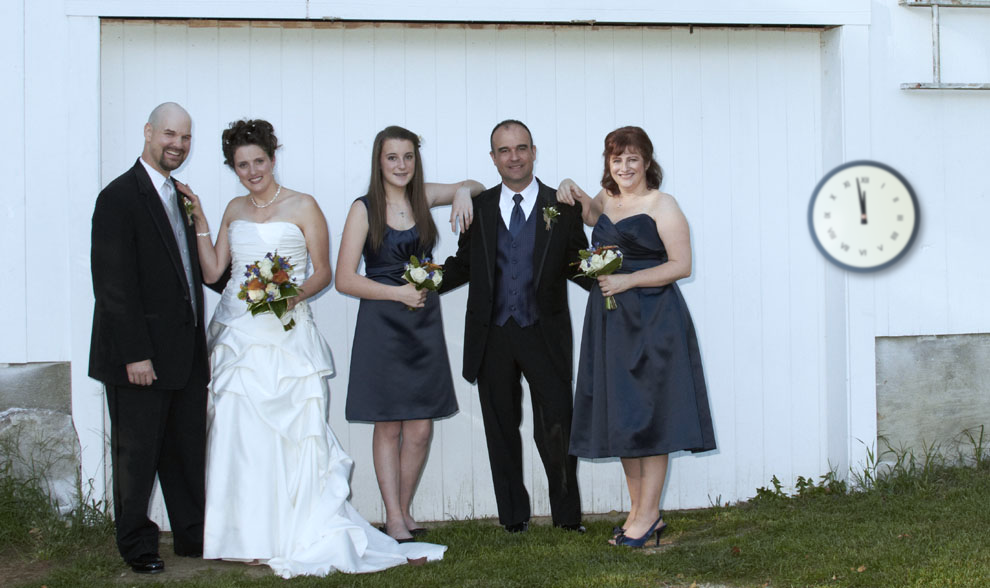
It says 11:58
